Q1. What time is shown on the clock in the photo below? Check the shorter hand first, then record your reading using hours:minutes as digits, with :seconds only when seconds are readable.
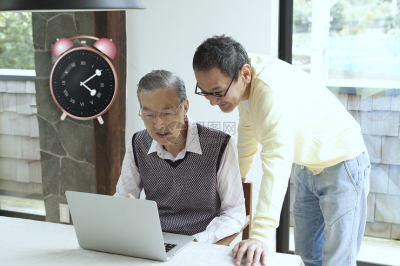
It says 4:09
